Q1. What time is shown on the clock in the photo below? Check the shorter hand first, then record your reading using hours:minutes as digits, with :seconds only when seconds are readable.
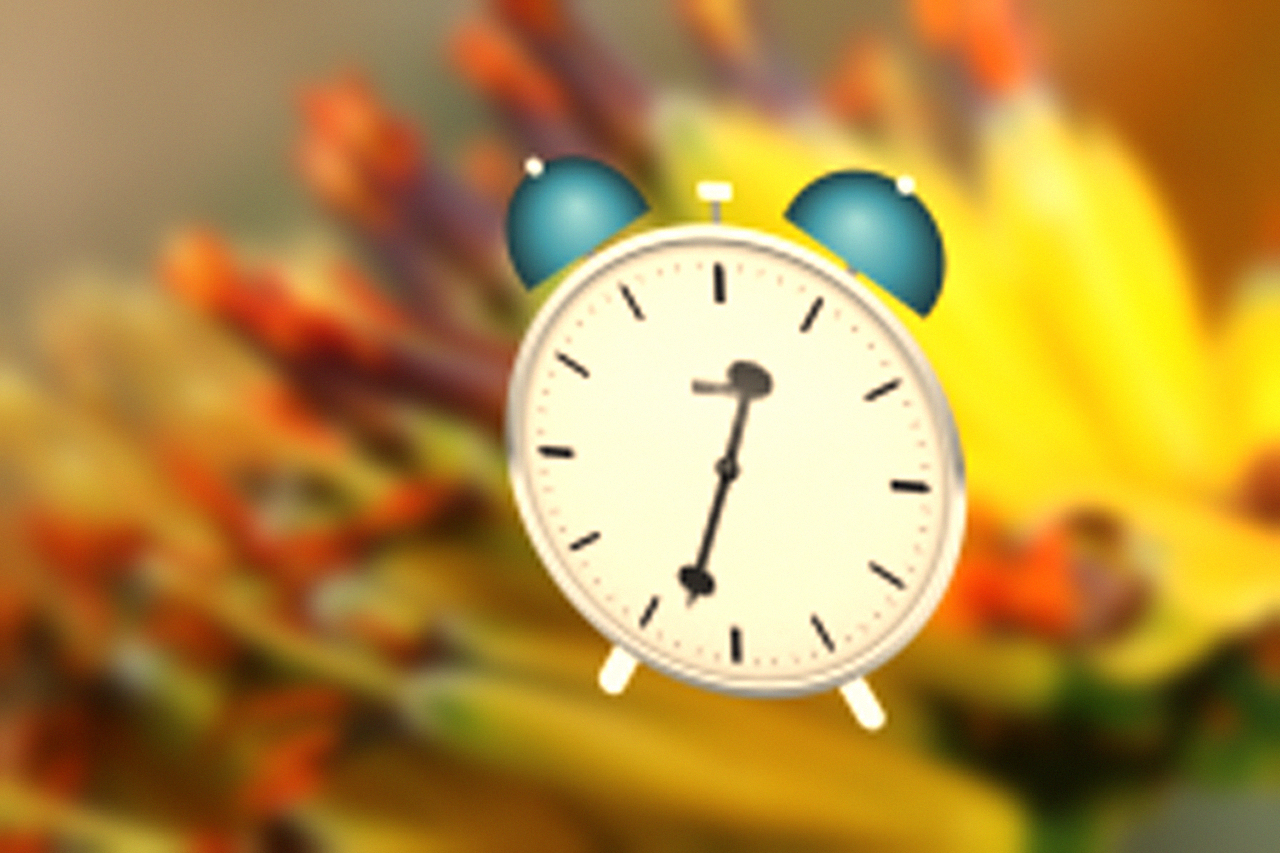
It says 12:33
